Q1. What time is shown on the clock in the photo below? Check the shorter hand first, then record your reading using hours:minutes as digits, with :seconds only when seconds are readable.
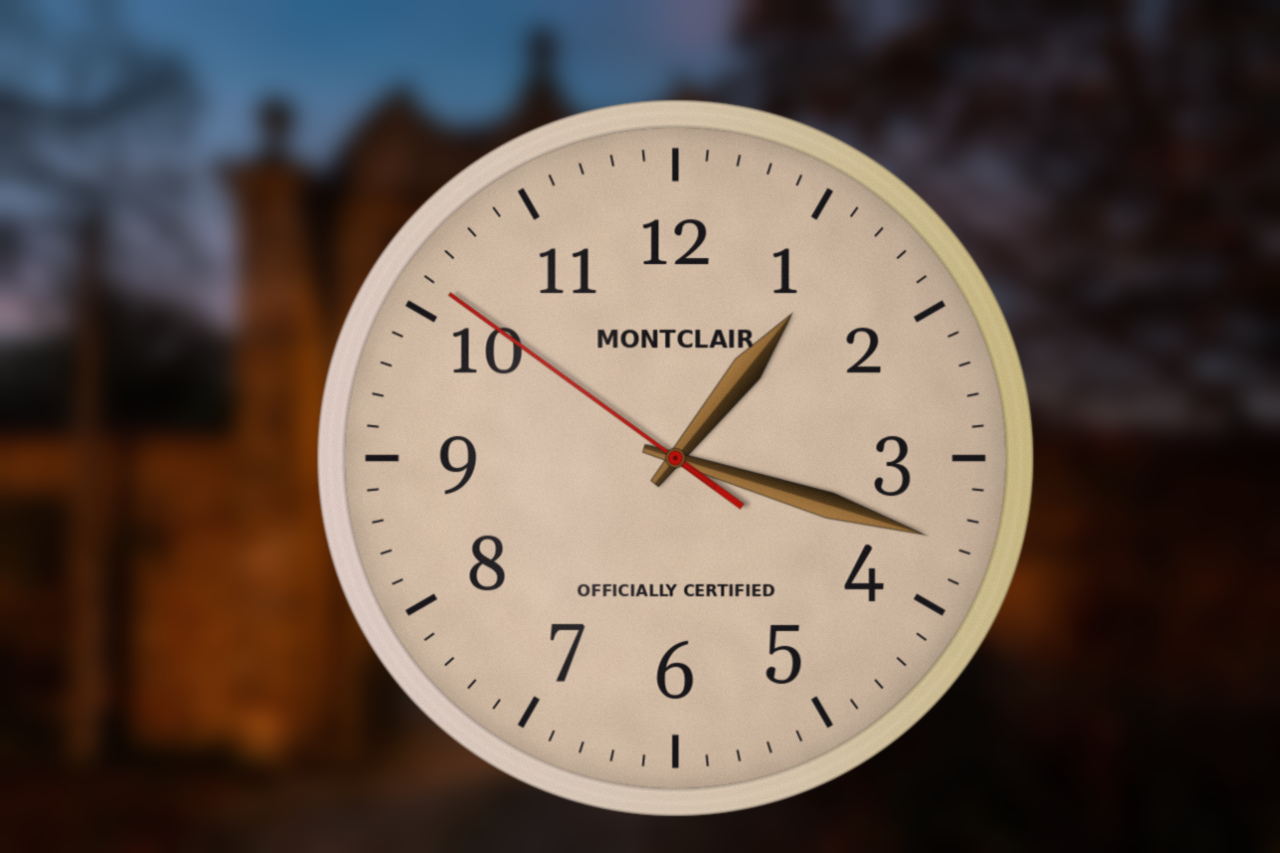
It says 1:17:51
